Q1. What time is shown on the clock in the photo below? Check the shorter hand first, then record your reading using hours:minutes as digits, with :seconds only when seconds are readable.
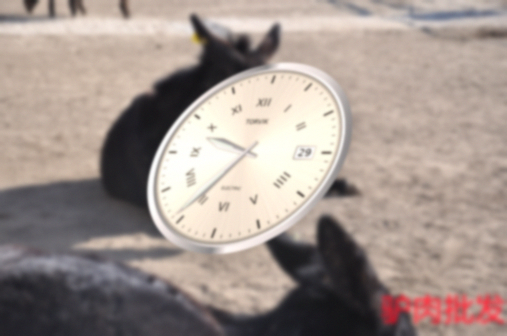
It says 9:36
